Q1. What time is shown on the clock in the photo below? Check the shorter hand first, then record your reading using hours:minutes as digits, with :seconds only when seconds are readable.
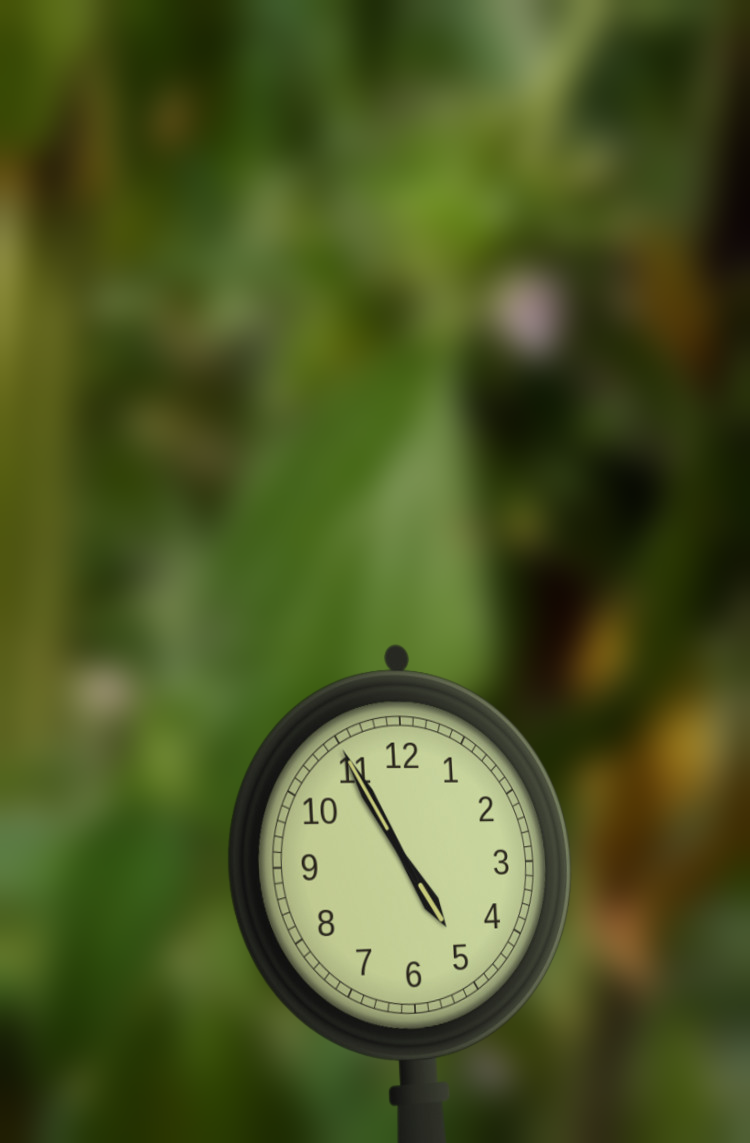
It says 4:55
